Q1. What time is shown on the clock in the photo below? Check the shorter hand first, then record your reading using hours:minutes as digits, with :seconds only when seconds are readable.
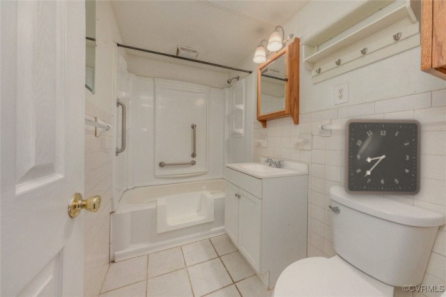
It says 8:37
